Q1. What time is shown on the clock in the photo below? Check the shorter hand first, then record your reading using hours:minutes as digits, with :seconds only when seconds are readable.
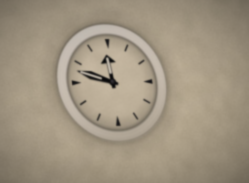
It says 11:48
